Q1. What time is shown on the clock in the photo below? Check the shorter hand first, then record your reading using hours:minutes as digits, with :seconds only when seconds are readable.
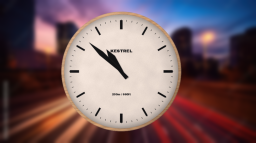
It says 10:52
